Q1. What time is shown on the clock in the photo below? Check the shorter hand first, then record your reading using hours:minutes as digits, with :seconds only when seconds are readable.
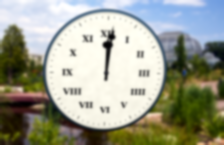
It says 12:01
